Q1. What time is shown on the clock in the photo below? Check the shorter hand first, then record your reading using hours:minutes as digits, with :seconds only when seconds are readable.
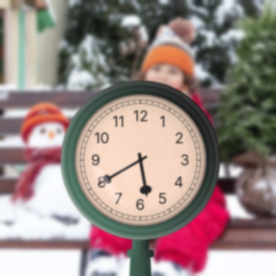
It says 5:40
